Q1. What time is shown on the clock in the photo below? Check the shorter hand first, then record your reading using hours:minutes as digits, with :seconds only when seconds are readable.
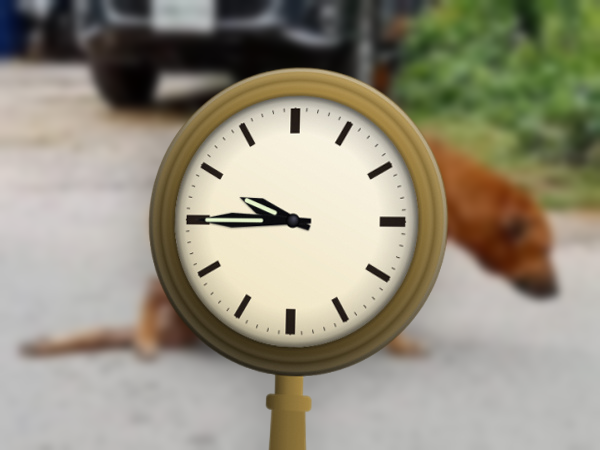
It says 9:45
